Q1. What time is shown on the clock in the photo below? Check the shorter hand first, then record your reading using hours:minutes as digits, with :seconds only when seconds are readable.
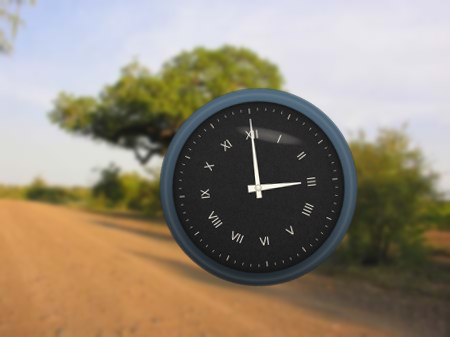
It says 3:00
